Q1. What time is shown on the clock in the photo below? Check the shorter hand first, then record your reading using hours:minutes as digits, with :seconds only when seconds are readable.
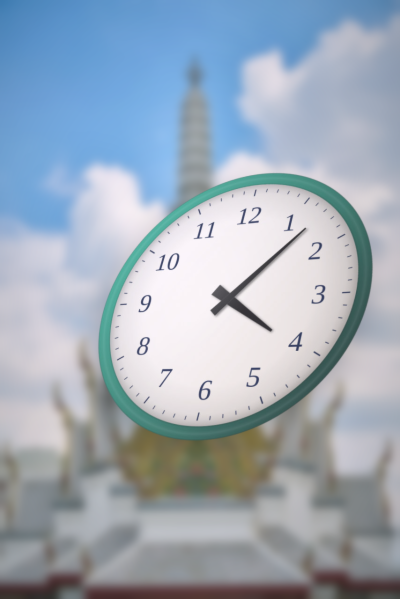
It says 4:07
